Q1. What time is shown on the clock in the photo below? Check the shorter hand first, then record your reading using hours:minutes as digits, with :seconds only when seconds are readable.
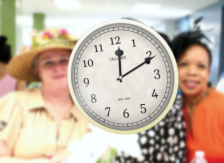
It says 12:11
